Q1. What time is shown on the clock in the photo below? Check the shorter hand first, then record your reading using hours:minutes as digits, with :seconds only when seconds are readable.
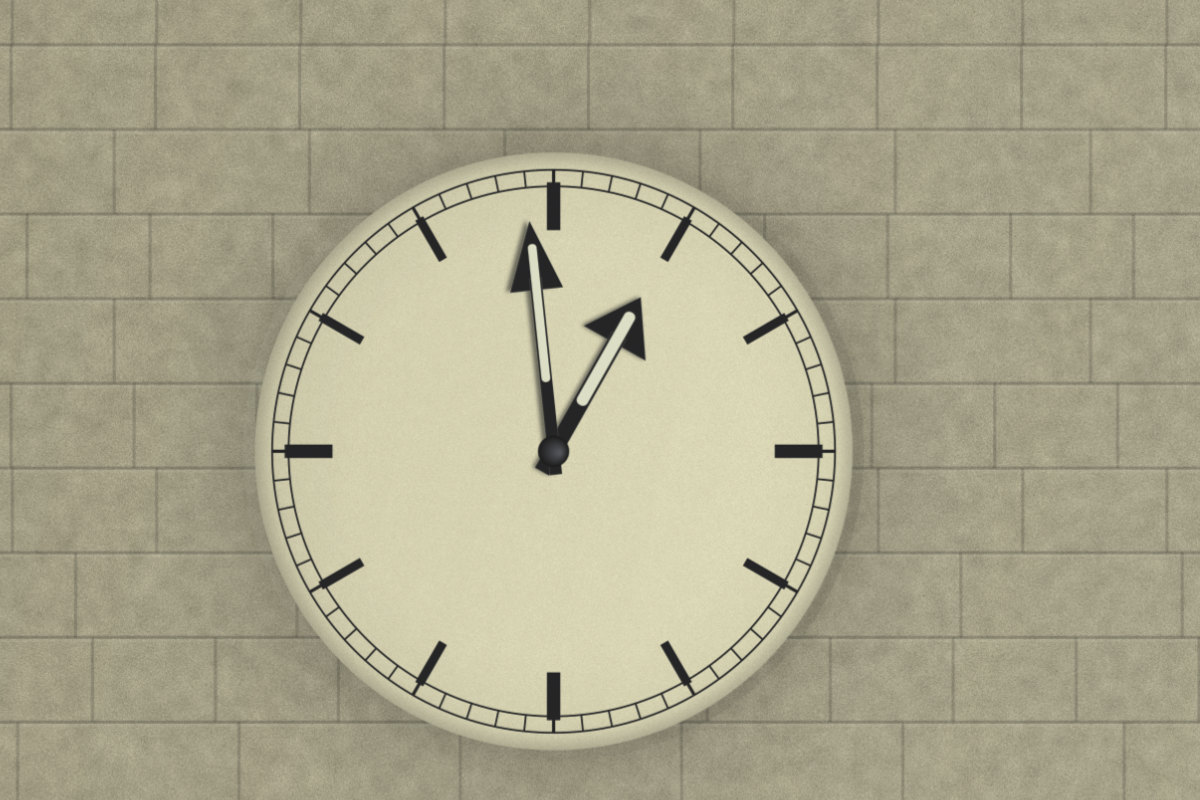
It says 12:59
